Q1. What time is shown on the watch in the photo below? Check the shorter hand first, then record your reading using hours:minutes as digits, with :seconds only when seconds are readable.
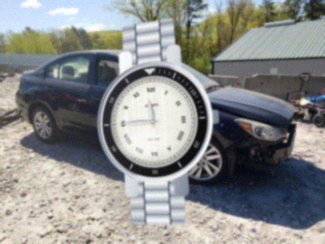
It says 11:45
